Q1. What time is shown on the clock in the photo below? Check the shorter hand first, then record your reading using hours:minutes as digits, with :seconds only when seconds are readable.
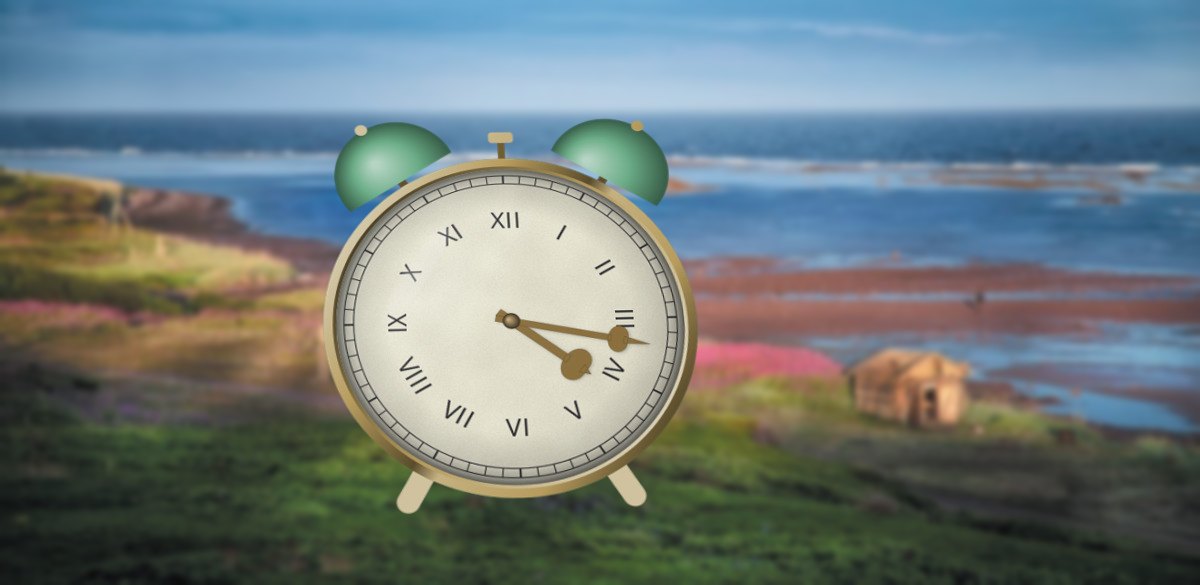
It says 4:17
